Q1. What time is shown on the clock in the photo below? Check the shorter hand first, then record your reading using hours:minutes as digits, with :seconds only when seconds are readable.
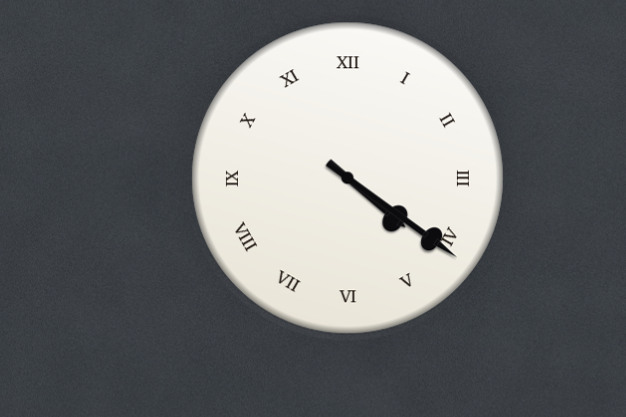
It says 4:21
